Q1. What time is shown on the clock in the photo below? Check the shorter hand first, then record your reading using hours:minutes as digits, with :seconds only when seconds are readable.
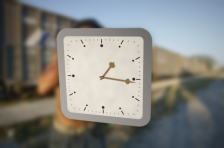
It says 1:16
